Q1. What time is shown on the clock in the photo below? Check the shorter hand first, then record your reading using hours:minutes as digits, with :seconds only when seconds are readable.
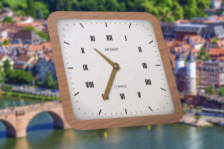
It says 10:35
